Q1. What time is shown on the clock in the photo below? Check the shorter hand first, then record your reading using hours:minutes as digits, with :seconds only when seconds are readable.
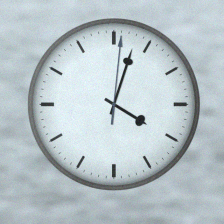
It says 4:03:01
